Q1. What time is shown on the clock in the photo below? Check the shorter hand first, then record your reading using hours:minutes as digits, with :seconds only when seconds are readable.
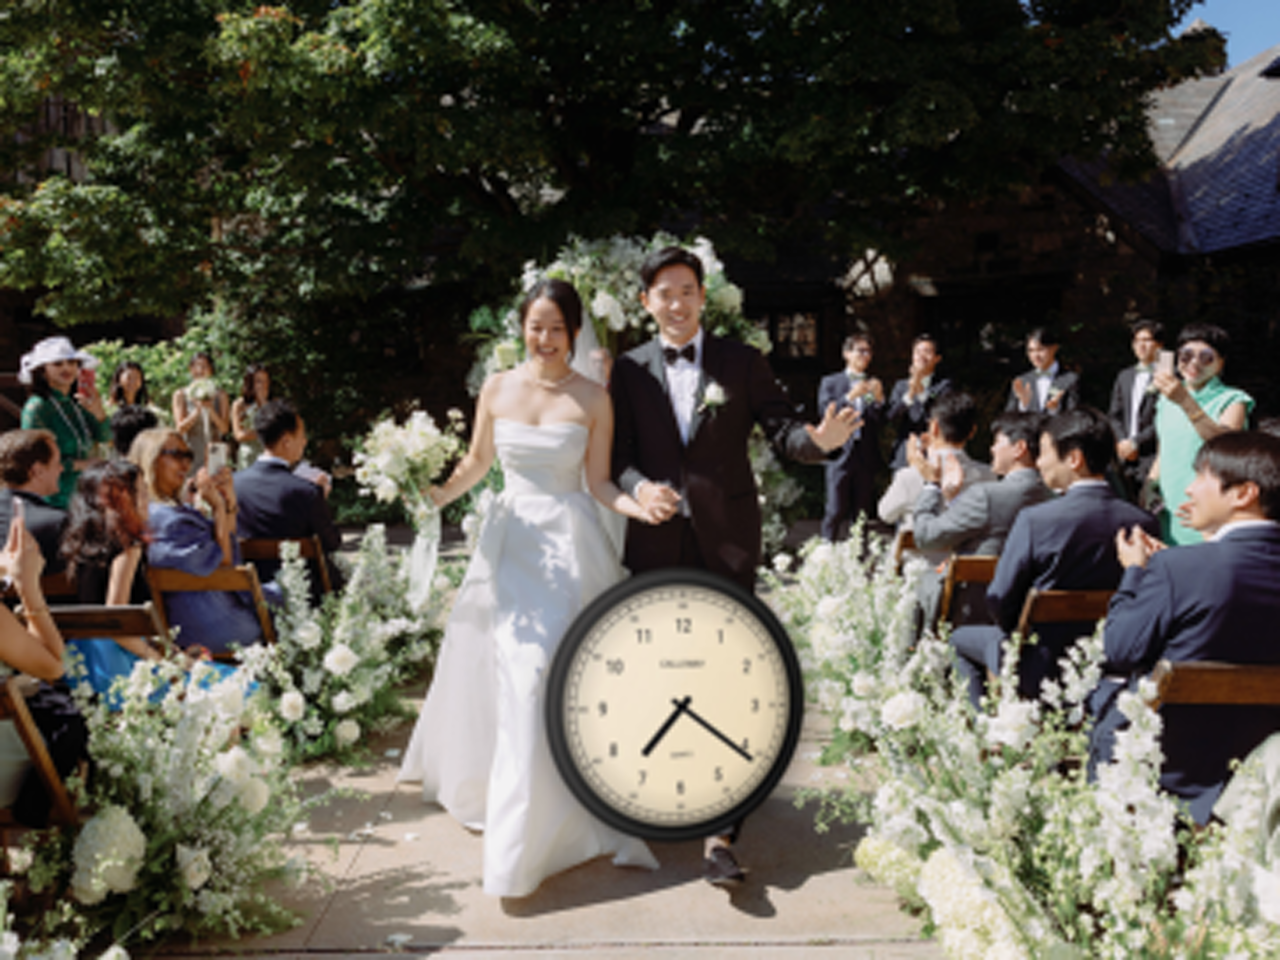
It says 7:21
